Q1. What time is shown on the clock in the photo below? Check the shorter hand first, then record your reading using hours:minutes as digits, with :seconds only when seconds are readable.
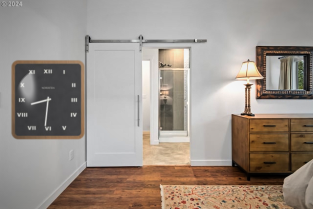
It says 8:31
